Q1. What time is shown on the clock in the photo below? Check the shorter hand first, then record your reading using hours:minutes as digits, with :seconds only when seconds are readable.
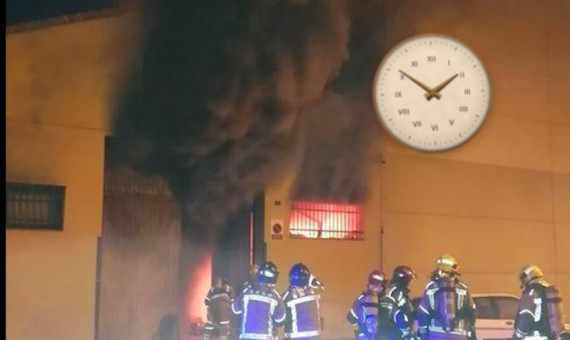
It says 1:51
